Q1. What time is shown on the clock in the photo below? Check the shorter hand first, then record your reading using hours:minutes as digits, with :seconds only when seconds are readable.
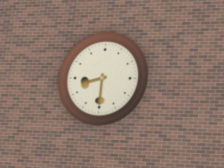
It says 8:30
